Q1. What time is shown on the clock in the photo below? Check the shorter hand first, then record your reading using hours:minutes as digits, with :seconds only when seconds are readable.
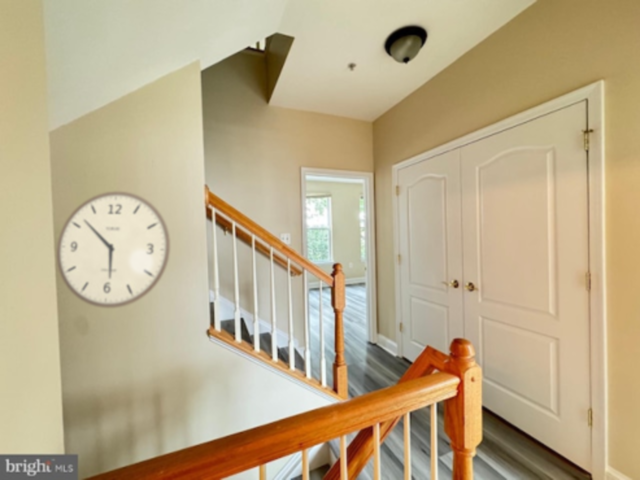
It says 5:52
